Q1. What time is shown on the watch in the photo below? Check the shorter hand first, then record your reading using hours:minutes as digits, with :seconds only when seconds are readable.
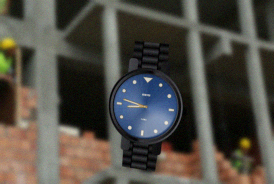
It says 8:47
